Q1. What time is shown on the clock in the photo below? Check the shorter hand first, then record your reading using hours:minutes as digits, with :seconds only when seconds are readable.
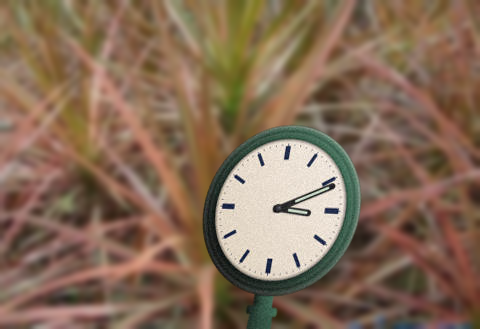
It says 3:11
